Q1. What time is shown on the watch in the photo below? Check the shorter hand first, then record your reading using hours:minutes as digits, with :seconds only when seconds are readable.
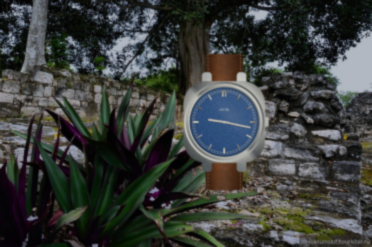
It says 9:17
